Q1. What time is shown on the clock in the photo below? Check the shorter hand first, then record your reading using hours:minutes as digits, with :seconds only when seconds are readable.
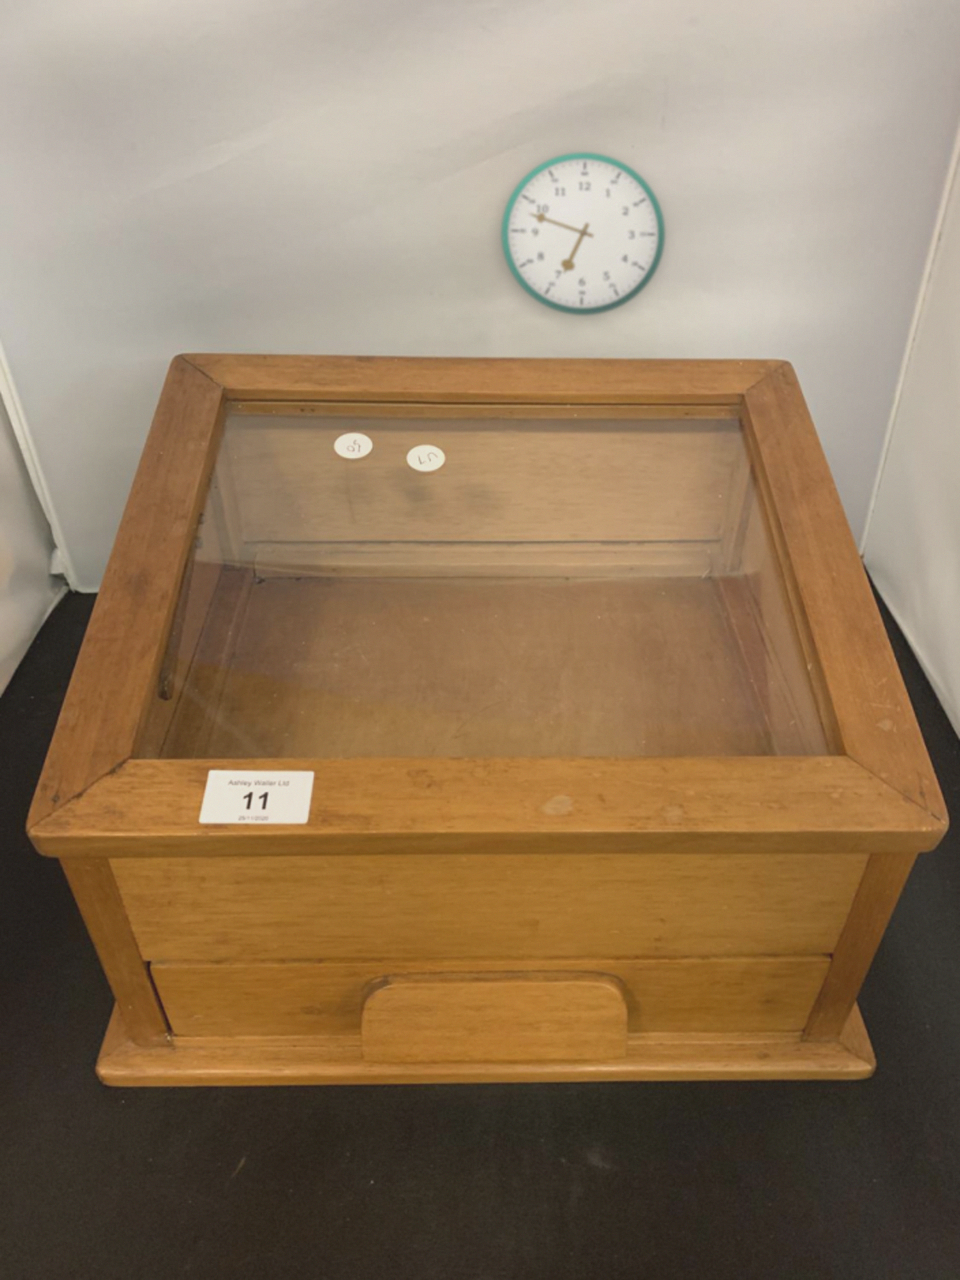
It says 6:48
